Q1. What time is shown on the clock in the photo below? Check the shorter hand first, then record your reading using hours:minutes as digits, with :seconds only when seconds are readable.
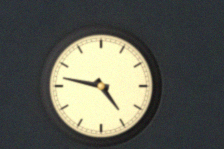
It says 4:47
